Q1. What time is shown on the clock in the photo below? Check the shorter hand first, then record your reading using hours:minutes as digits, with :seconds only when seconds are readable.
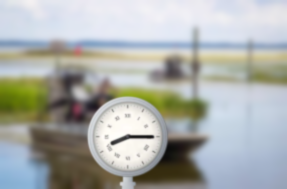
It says 8:15
